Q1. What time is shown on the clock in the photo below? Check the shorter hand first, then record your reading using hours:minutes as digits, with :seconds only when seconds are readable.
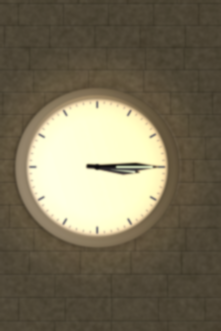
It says 3:15
